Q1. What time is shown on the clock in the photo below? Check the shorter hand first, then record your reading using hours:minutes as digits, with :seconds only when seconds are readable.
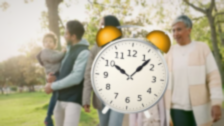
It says 10:07
